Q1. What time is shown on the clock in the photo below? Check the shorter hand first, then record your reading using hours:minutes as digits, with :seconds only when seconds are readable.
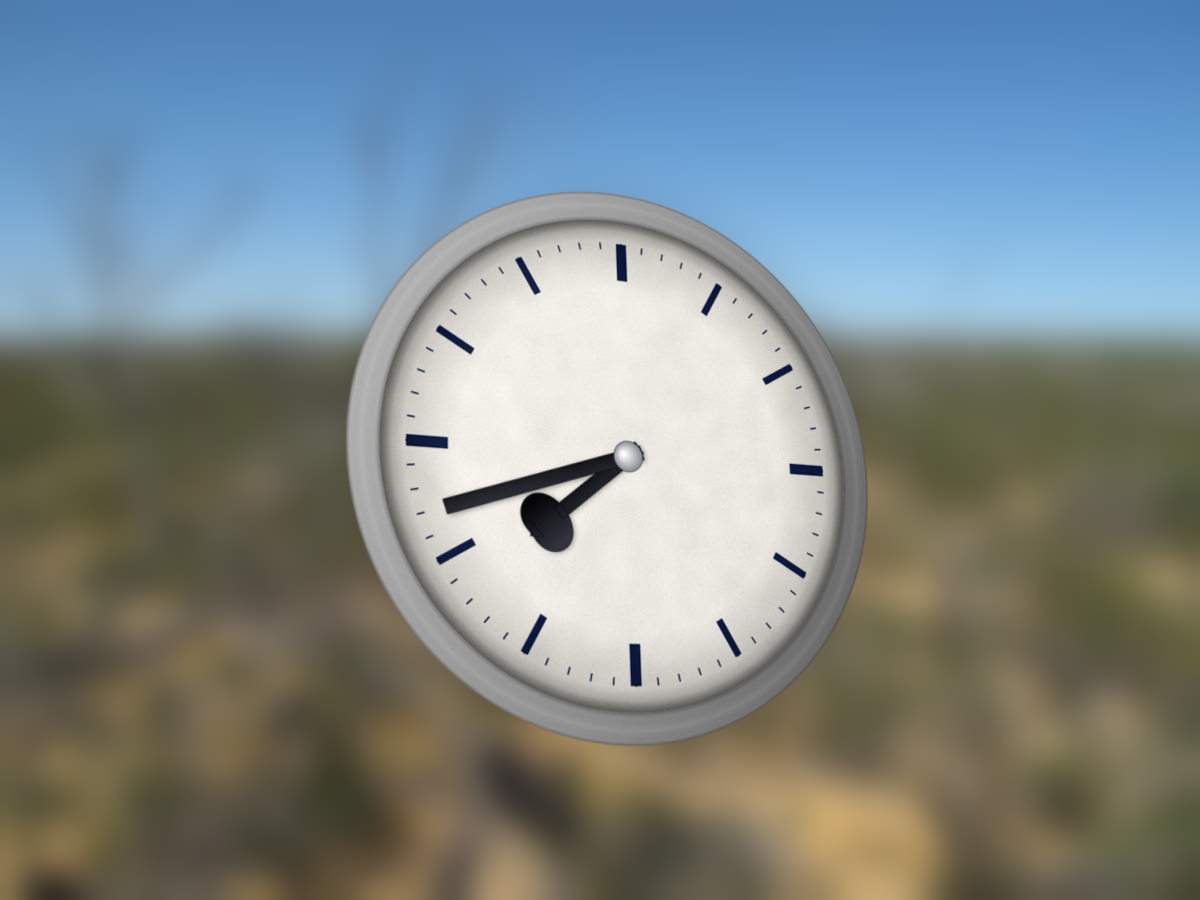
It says 7:42
